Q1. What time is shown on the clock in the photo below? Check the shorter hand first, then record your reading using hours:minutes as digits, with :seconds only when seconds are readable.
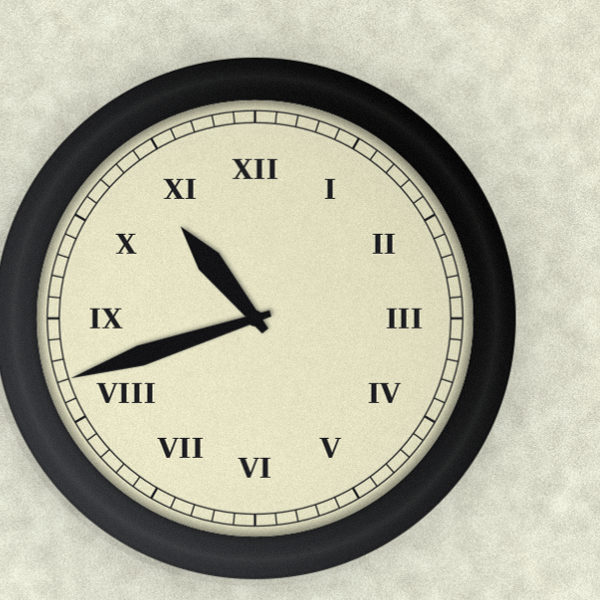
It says 10:42
